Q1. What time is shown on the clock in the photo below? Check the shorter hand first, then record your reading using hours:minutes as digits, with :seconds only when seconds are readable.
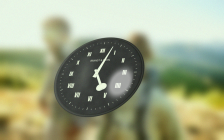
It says 5:03
